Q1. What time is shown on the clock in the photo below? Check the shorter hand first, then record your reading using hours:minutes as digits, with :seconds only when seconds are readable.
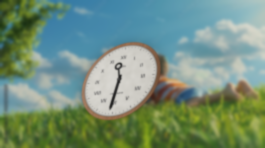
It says 11:31
